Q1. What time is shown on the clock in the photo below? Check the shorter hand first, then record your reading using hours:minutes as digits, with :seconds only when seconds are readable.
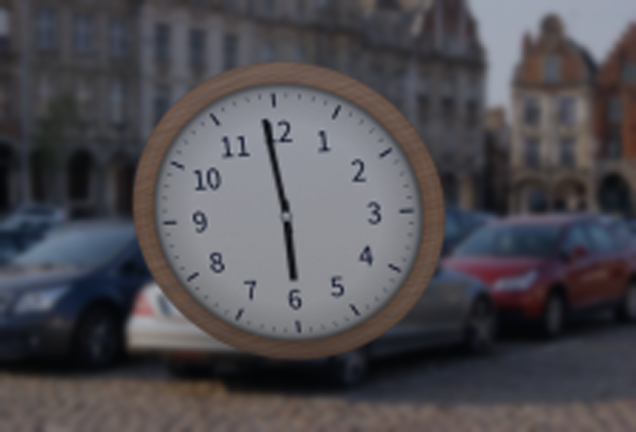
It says 5:59
